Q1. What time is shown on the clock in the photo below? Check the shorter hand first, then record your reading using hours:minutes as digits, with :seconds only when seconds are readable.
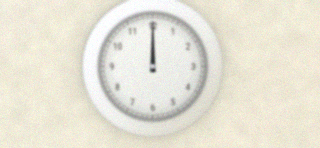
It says 12:00
